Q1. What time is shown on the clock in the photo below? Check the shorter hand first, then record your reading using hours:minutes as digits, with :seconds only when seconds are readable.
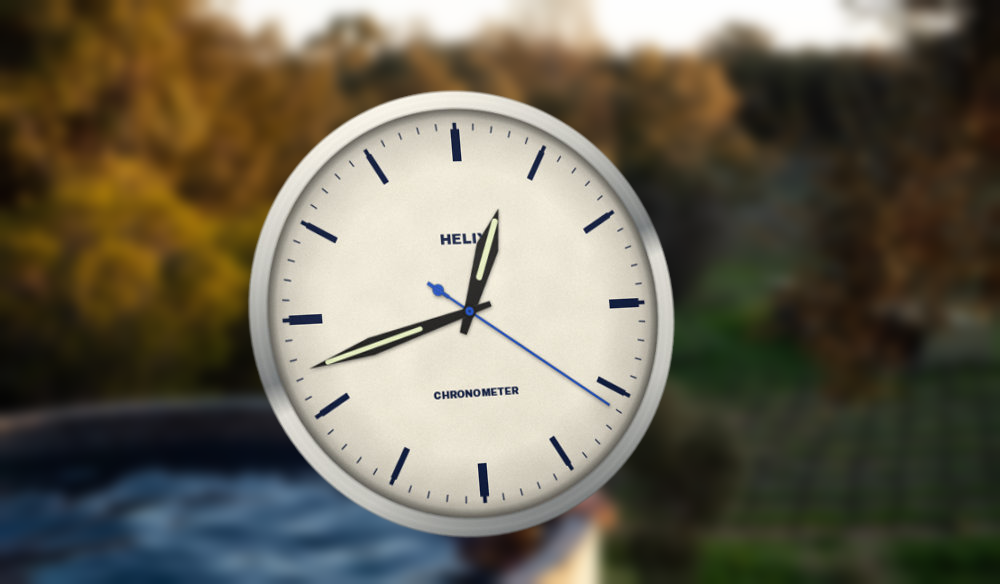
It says 12:42:21
